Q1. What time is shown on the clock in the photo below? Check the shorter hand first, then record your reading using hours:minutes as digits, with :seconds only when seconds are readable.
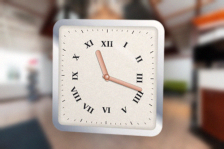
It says 11:18
